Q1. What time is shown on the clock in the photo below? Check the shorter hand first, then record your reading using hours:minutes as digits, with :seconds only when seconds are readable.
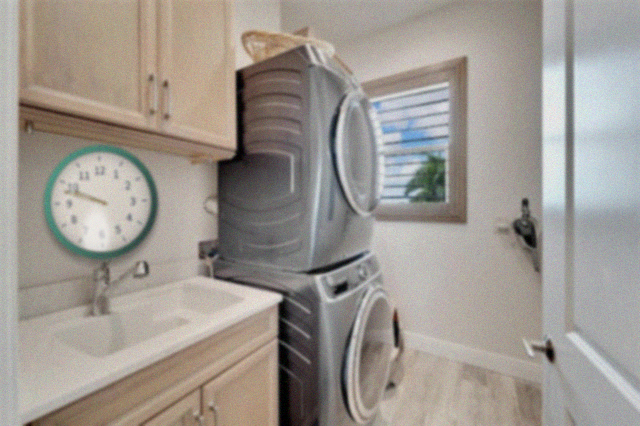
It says 9:48
